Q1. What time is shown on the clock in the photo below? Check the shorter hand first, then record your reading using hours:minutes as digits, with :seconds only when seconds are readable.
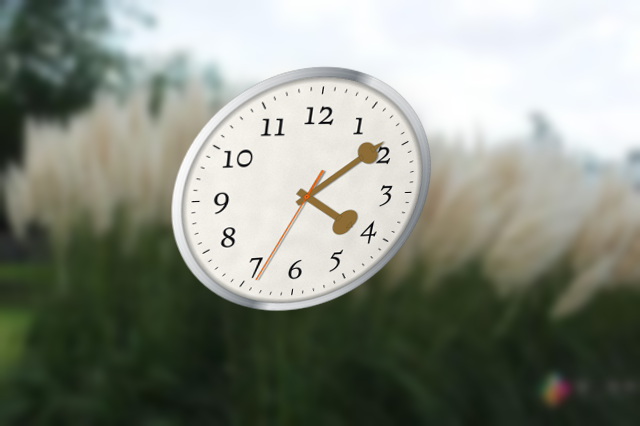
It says 4:08:34
